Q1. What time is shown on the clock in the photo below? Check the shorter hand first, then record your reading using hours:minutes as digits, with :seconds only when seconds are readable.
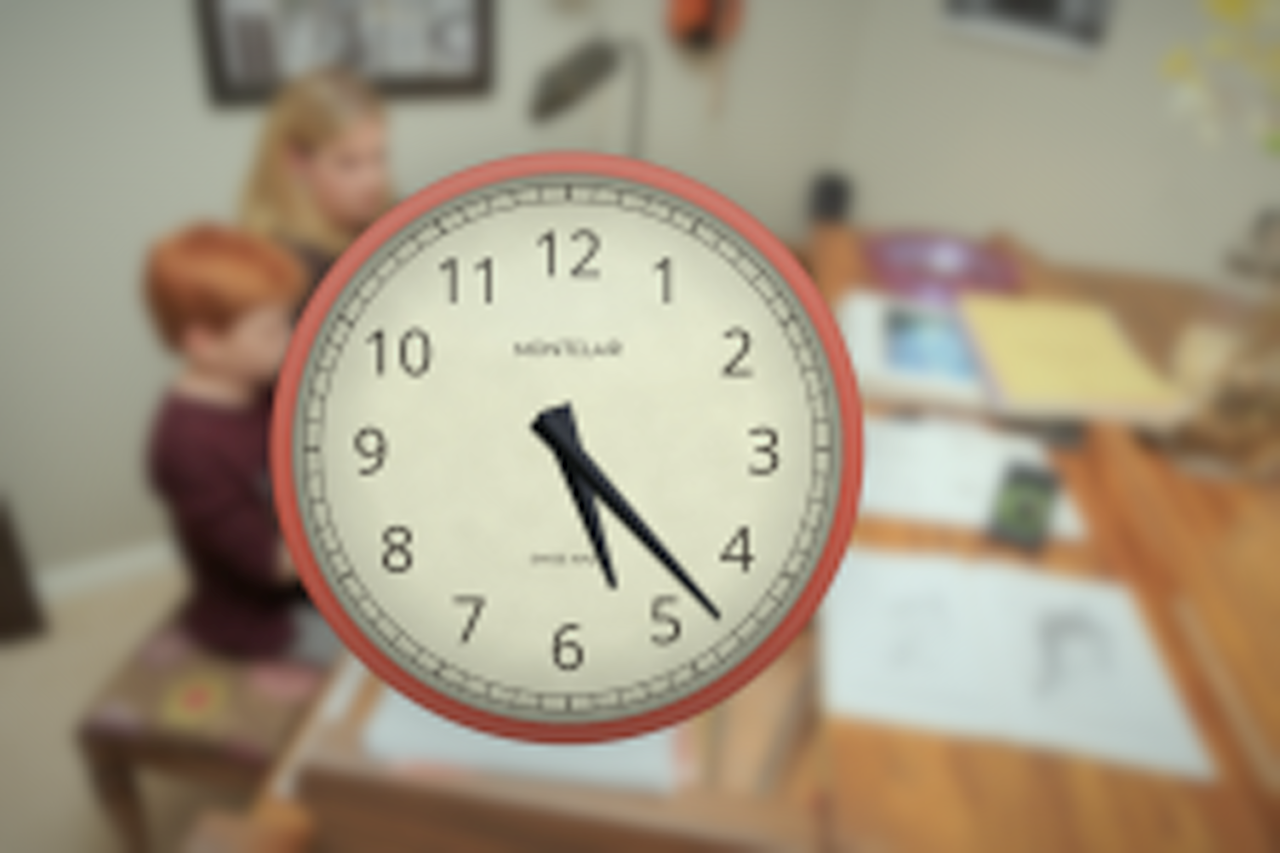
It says 5:23
